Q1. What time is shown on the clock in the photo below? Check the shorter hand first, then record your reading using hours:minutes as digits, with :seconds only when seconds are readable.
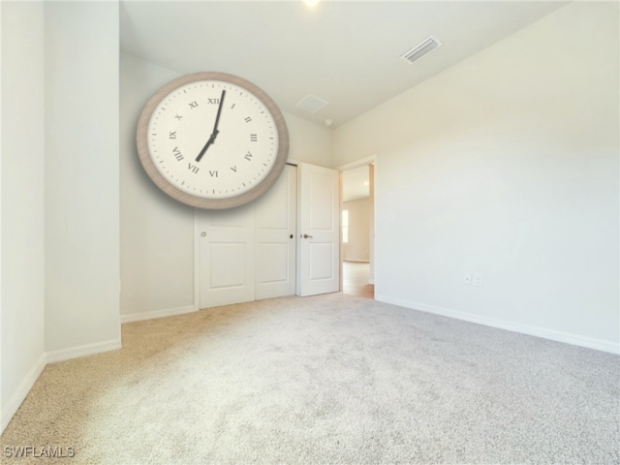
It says 7:02
